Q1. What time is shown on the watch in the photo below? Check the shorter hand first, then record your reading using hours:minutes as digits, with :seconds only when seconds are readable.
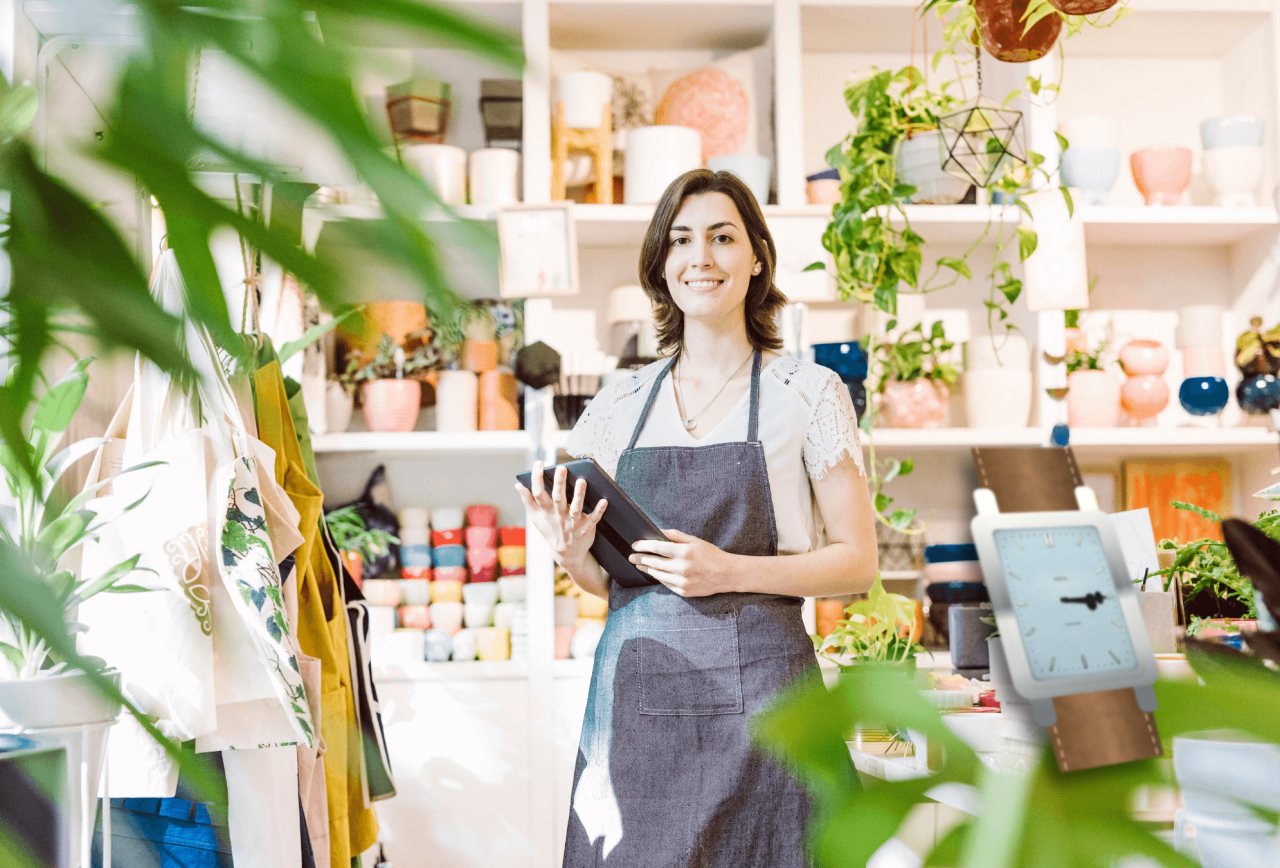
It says 3:15
